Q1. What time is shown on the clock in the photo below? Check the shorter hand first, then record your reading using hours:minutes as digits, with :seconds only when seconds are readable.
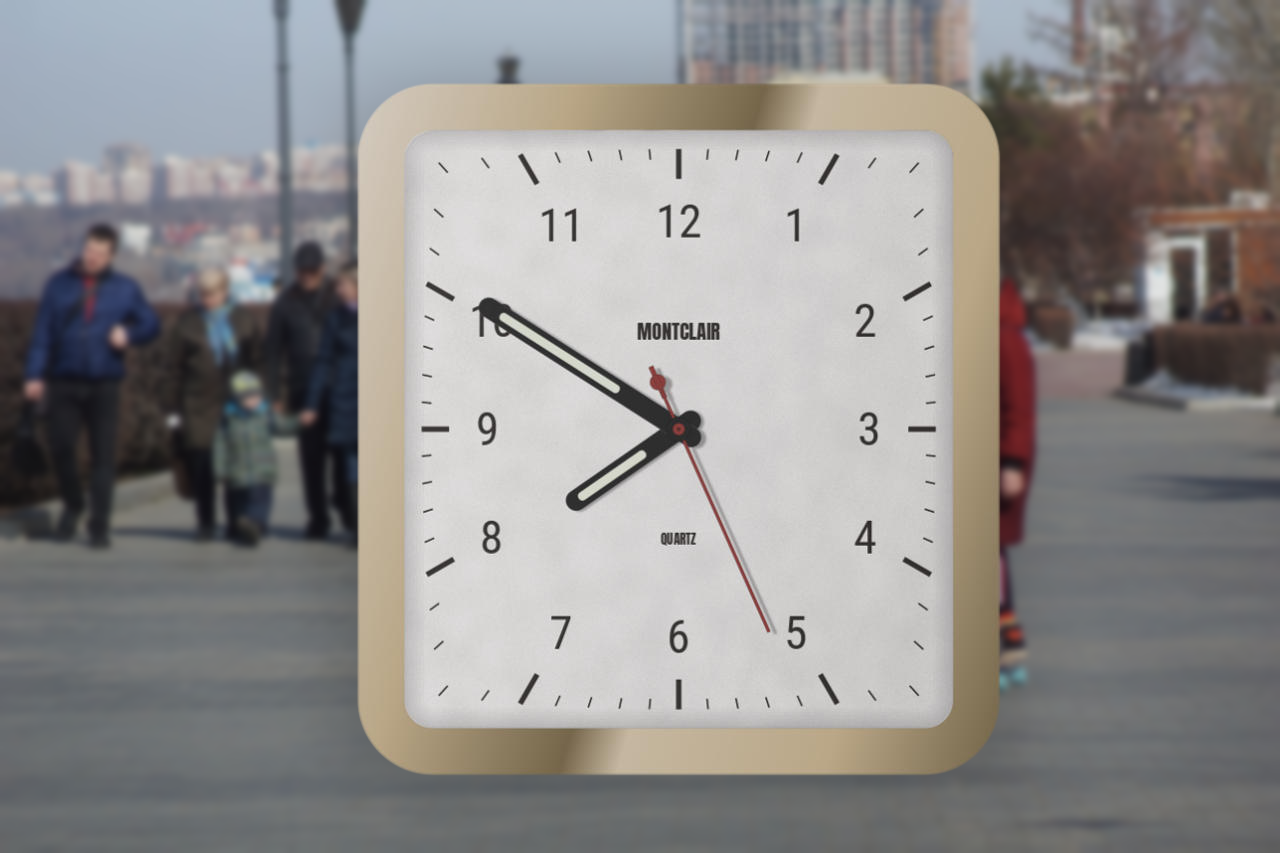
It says 7:50:26
